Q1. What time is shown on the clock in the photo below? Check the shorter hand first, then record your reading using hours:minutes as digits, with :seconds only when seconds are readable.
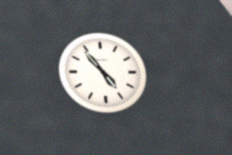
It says 4:54
